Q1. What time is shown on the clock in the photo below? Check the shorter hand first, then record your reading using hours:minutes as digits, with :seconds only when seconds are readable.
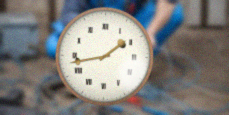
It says 1:43
